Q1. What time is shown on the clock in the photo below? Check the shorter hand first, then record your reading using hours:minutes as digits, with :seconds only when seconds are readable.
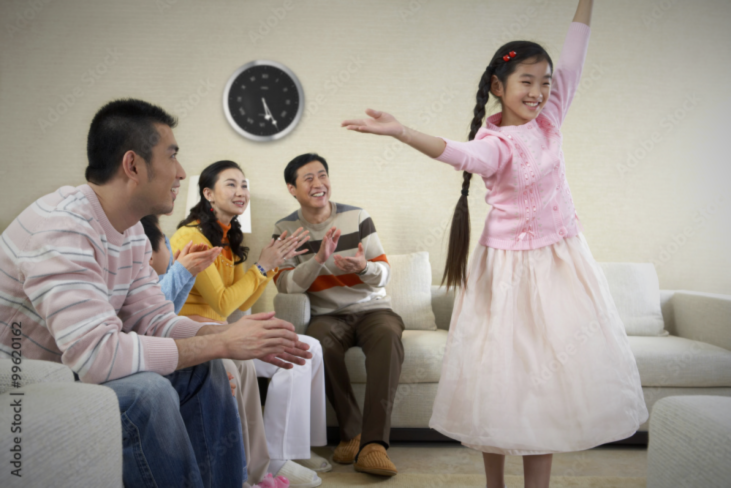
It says 5:25
